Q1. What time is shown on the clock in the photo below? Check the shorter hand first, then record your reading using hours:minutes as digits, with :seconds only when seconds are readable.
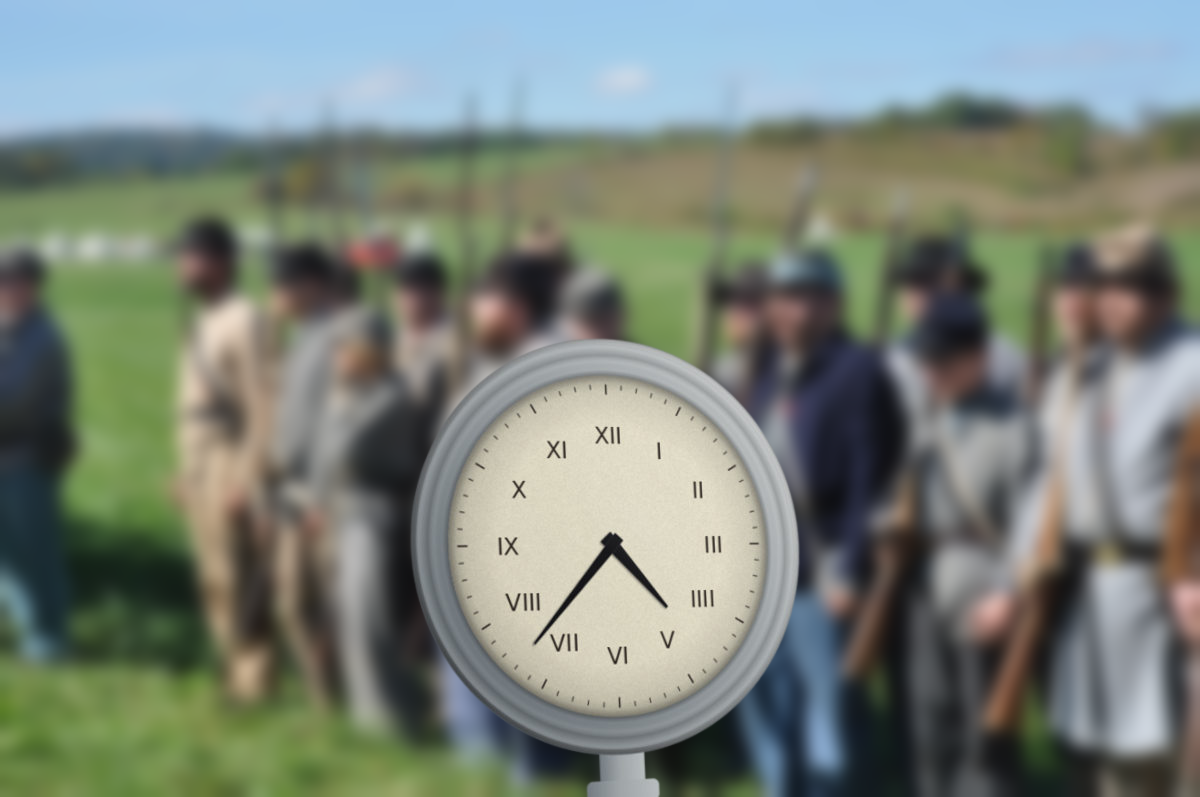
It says 4:37
